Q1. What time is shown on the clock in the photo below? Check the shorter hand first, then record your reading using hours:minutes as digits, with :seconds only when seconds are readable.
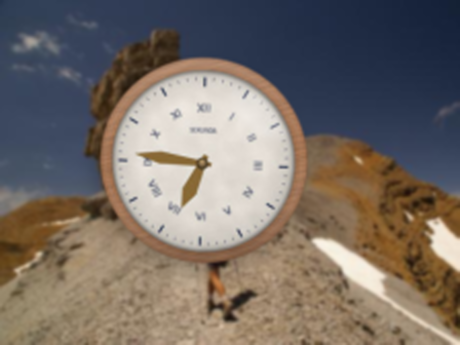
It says 6:46
